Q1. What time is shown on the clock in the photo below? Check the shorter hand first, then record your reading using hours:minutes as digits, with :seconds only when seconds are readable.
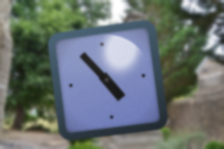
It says 4:54
